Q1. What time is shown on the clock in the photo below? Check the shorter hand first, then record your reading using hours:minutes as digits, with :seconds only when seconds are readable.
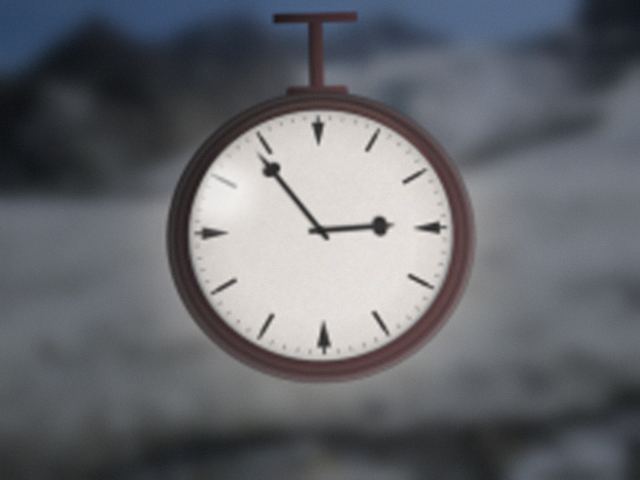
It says 2:54
